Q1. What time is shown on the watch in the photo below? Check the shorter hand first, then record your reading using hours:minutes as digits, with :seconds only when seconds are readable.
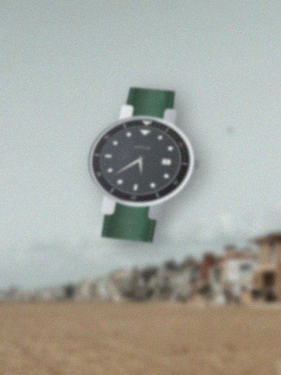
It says 5:38
